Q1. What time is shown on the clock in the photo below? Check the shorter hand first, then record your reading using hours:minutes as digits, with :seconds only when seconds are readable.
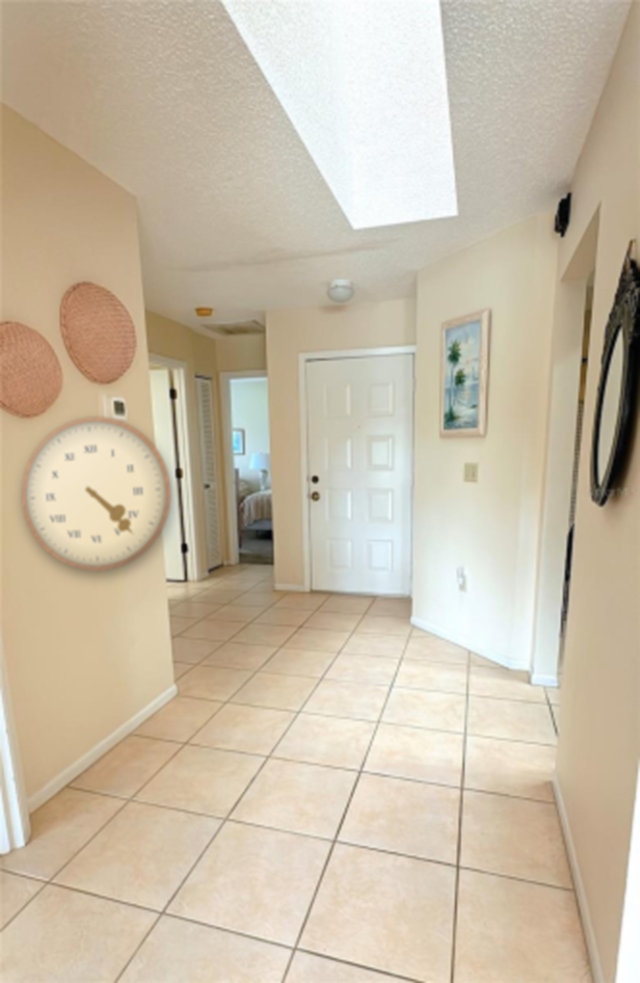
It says 4:23
